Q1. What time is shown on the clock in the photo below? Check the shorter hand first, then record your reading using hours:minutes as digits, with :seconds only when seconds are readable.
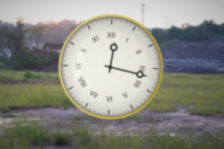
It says 12:17
